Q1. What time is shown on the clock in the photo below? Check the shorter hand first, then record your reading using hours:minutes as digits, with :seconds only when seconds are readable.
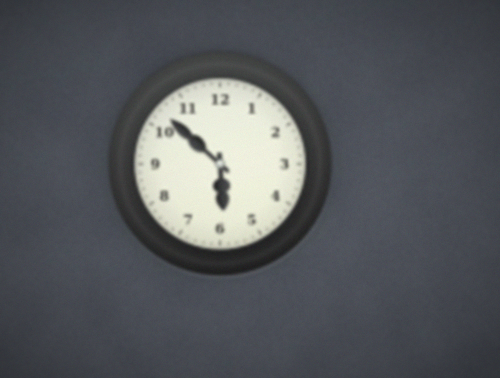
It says 5:52
